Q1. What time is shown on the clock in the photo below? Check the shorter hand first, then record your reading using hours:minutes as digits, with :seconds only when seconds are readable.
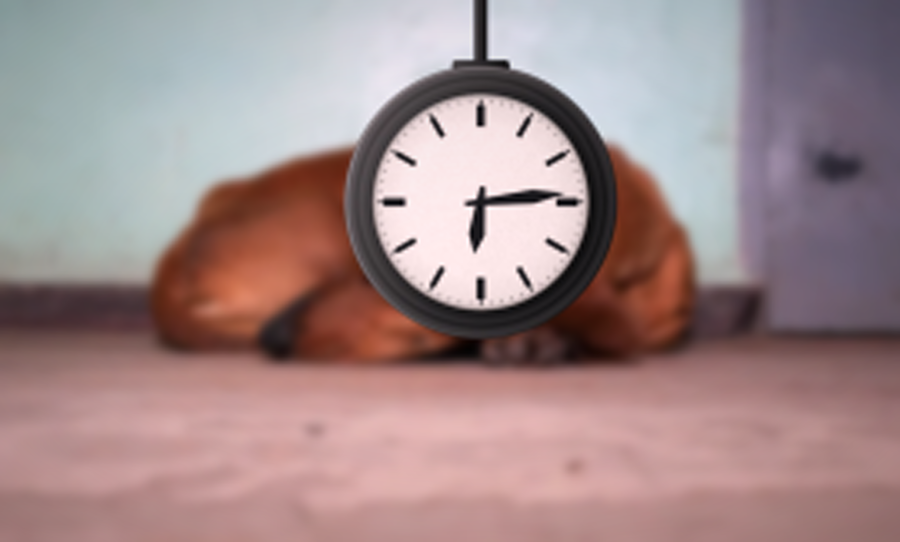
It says 6:14
